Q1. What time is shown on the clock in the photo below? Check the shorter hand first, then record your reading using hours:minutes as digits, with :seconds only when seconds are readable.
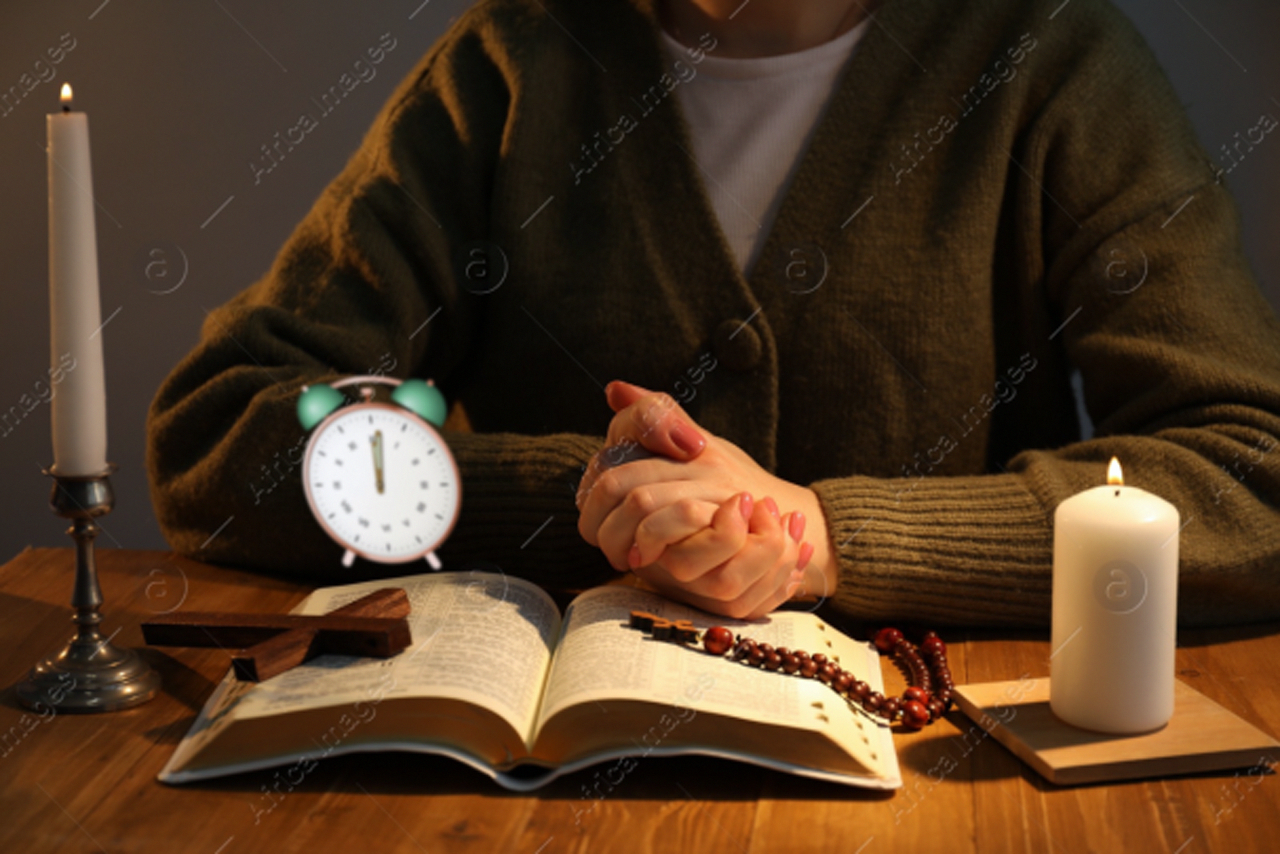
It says 12:01
